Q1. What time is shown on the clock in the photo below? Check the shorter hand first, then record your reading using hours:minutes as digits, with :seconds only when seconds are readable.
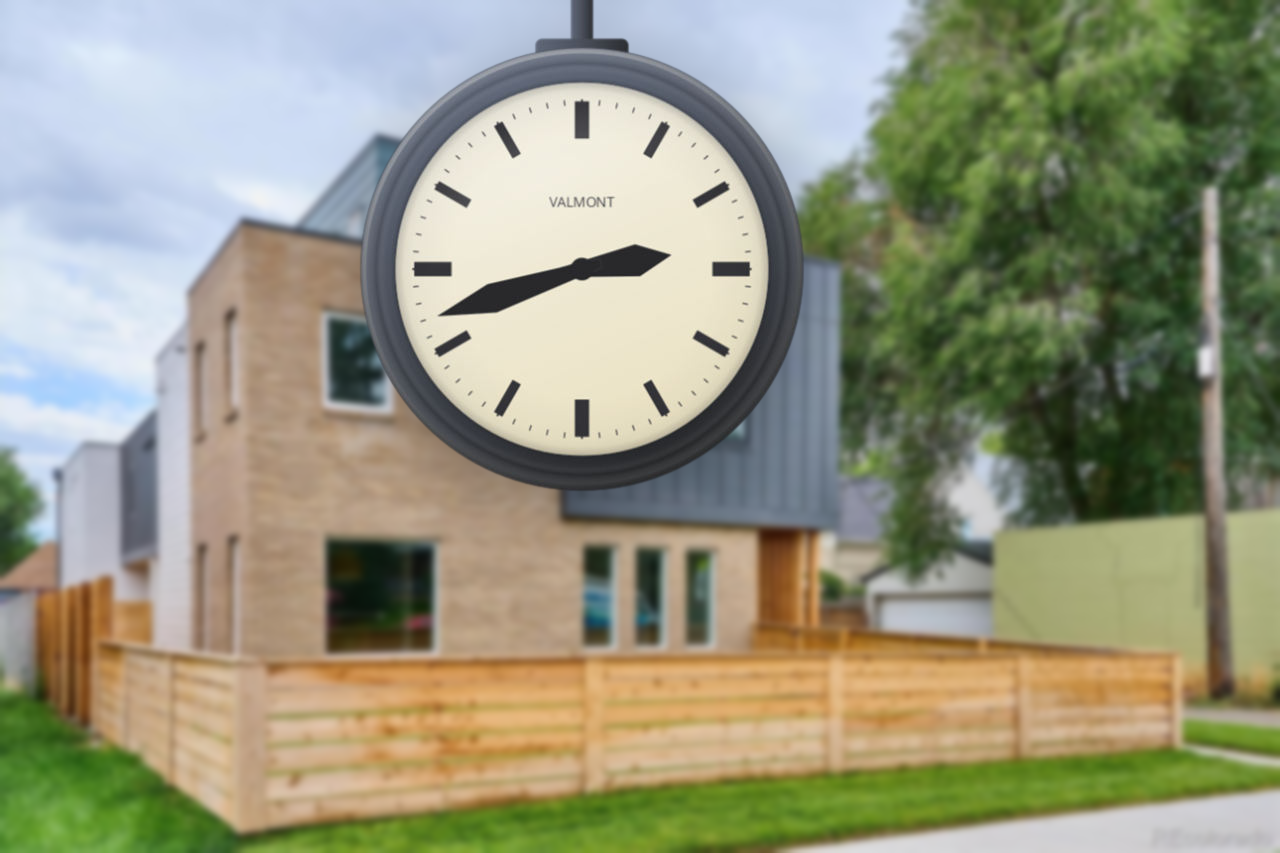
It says 2:42
